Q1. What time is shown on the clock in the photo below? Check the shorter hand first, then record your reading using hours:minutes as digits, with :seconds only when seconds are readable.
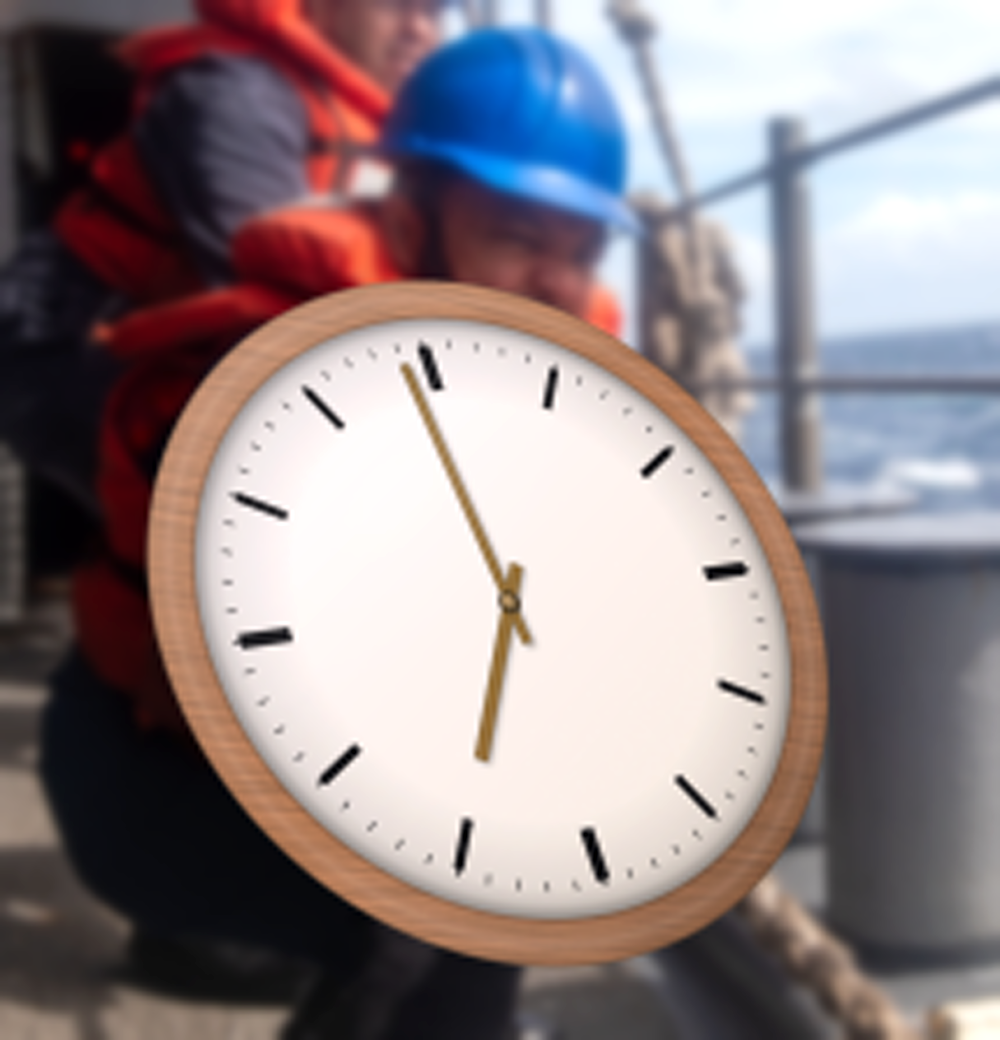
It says 6:59
